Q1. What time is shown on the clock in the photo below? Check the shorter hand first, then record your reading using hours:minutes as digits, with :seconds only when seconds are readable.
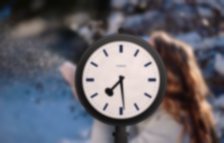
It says 7:29
